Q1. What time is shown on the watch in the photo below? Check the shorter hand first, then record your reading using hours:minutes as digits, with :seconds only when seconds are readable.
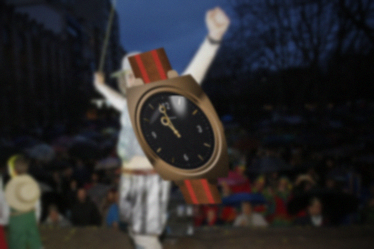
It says 10:58
